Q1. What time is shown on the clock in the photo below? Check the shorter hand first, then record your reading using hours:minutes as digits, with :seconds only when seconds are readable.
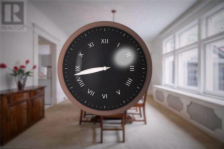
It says 8:43
